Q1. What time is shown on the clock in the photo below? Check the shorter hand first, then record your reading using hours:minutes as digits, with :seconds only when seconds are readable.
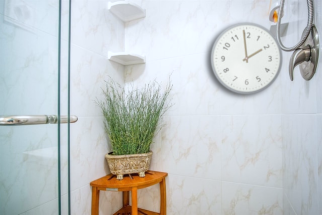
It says 1:59
